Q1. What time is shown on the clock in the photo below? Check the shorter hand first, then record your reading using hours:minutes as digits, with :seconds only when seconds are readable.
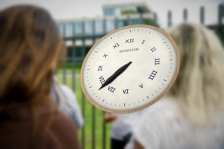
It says 7:38
